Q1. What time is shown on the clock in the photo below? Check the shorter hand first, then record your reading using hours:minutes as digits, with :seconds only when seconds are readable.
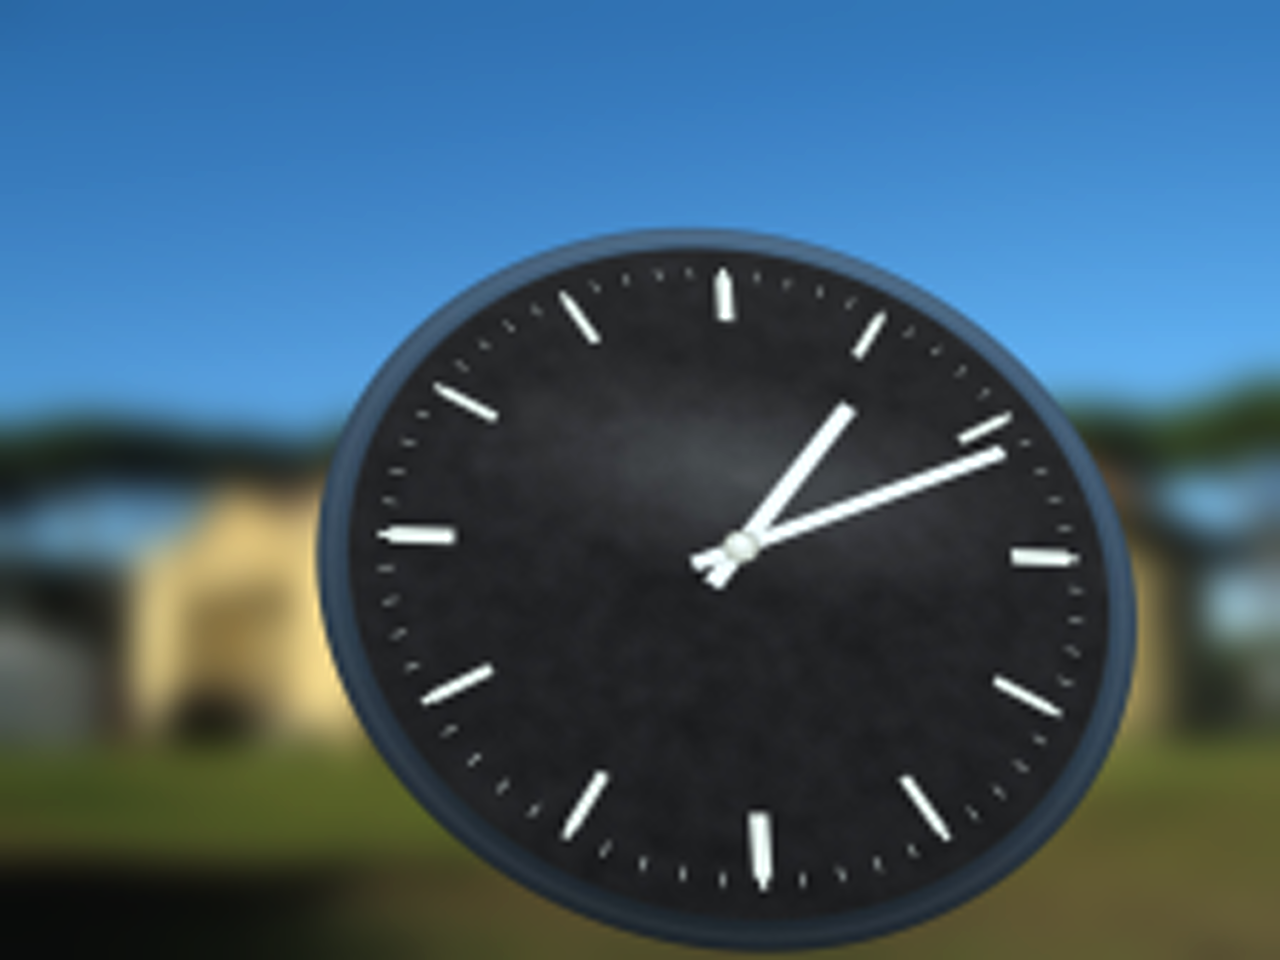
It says 1:11
